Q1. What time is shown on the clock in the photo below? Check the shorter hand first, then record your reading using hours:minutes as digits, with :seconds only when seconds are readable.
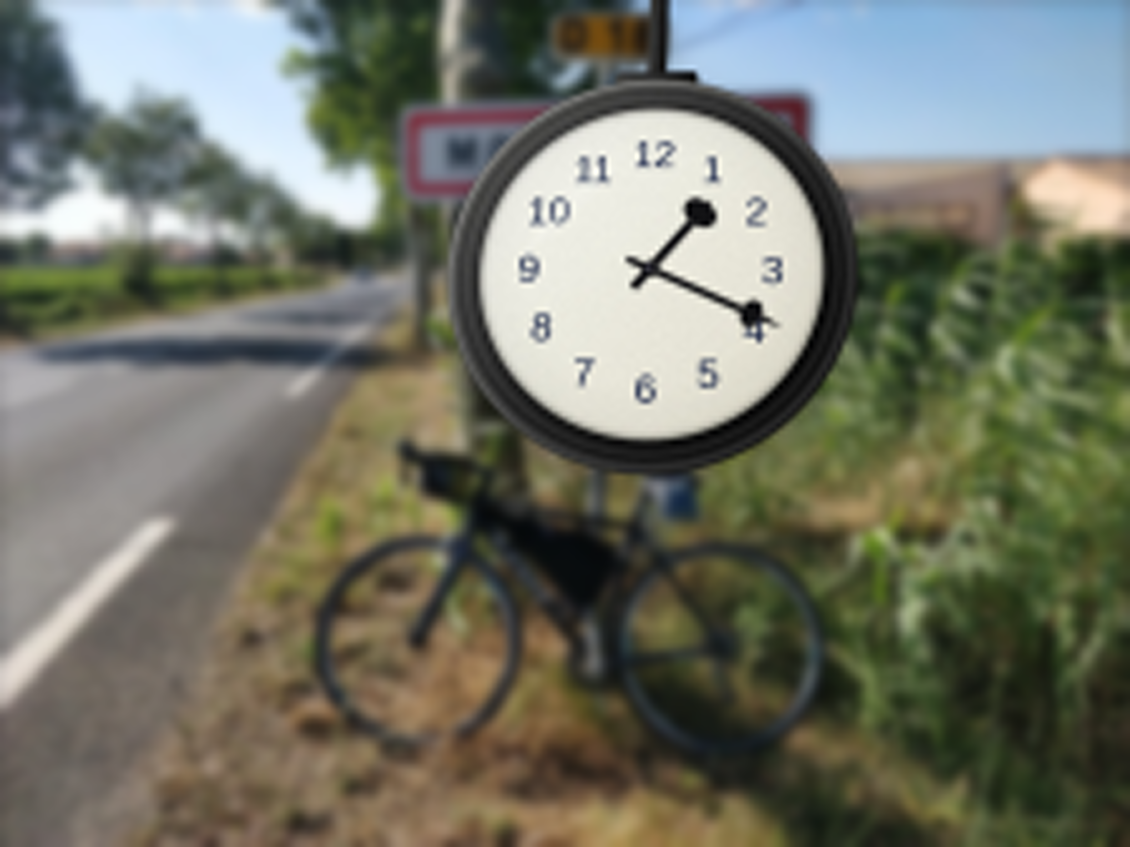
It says 1:19
